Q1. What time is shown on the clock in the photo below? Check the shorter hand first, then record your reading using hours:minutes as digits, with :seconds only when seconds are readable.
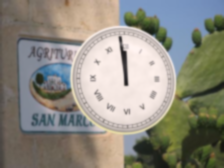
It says 11:59
